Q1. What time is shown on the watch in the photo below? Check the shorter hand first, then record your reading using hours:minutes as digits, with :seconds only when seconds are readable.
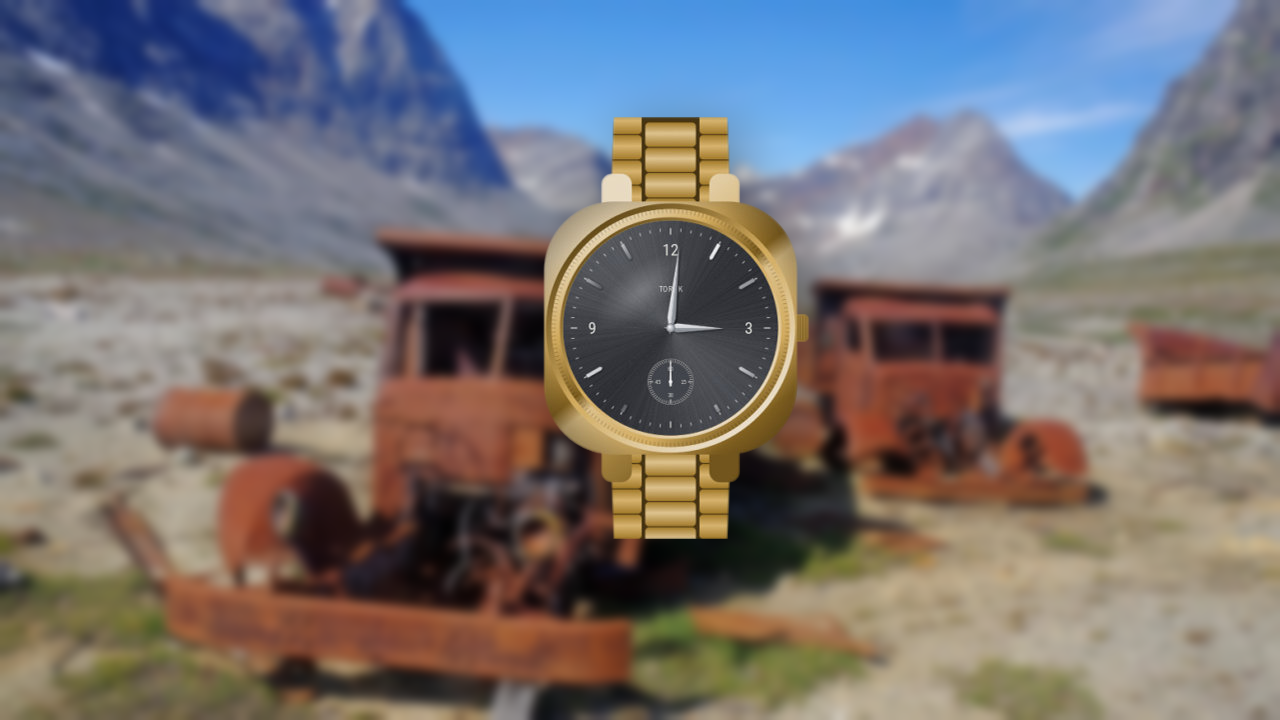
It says 3:01
